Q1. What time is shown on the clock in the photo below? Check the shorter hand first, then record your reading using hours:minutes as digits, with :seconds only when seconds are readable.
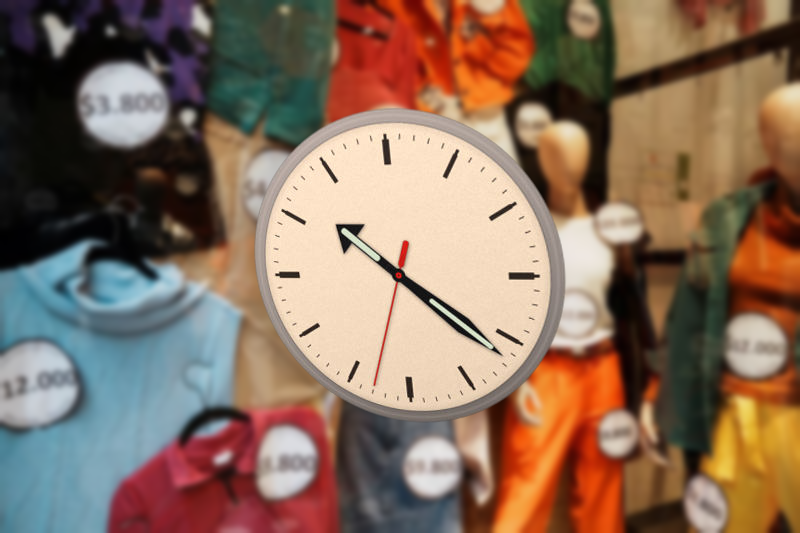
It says 10:21:33
